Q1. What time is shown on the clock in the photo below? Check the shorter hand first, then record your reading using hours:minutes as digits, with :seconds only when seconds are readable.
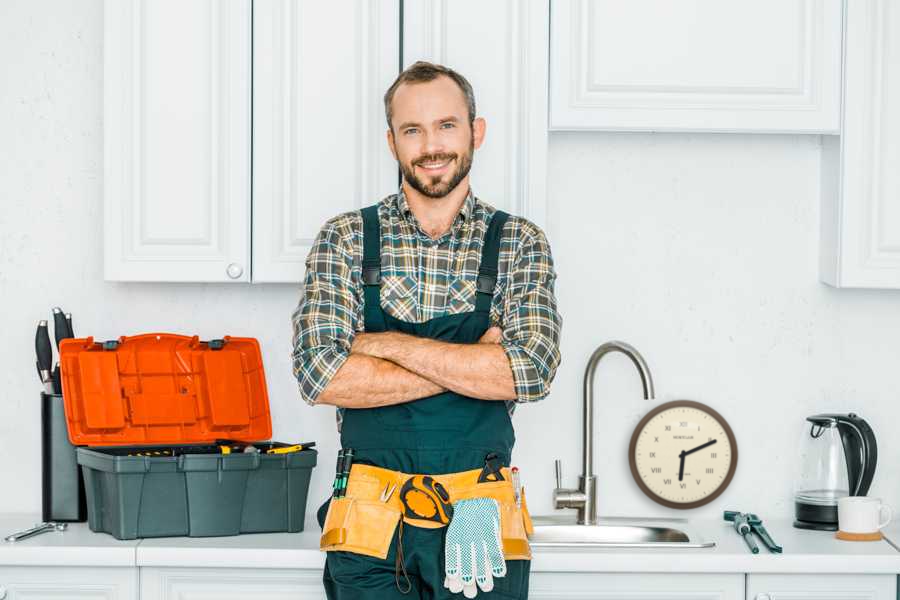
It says 6:11
